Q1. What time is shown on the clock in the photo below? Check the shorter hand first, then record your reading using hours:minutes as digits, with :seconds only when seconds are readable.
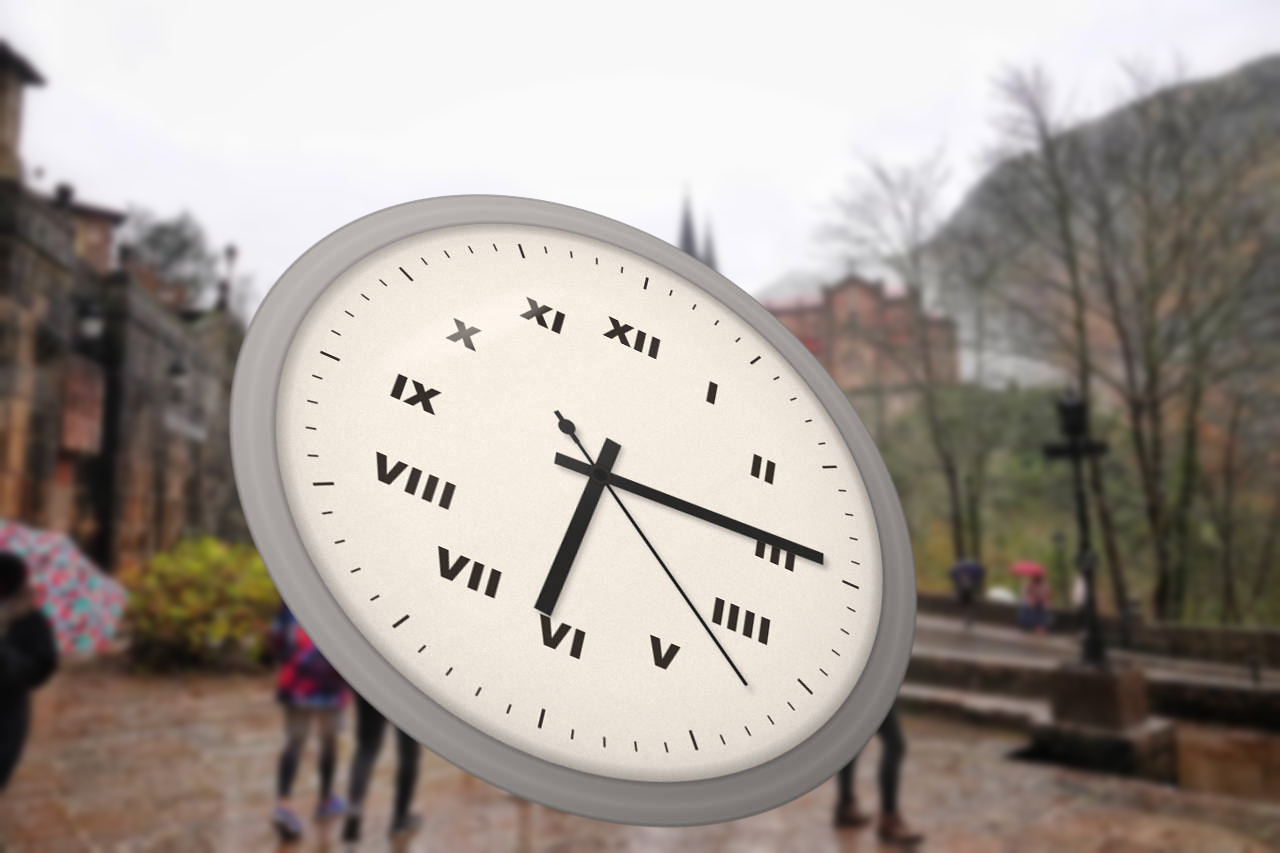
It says 6:14:22
